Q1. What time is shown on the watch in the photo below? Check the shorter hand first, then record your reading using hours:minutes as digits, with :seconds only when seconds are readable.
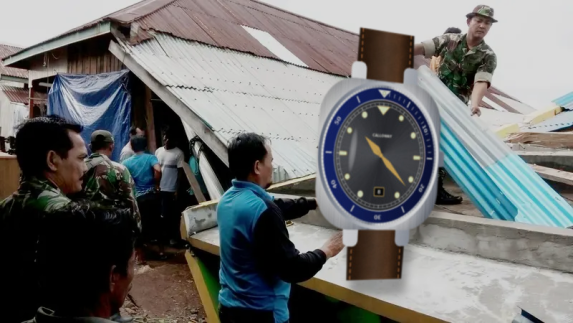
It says 10:22
